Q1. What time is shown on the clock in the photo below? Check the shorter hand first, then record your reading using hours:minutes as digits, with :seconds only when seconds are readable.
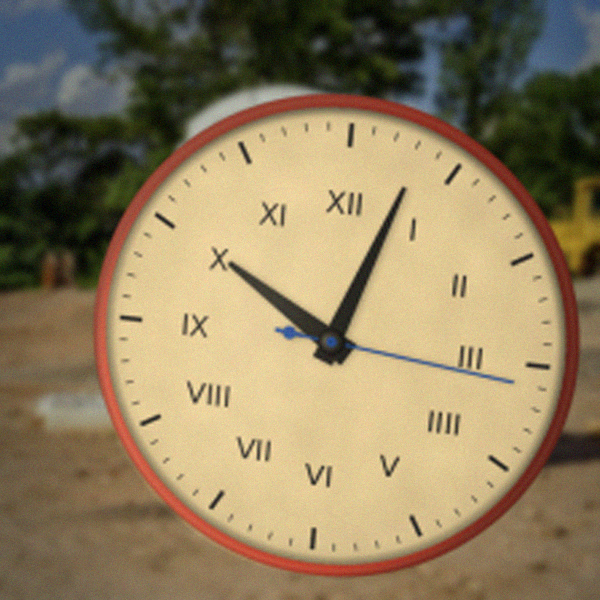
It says 10:03:16
